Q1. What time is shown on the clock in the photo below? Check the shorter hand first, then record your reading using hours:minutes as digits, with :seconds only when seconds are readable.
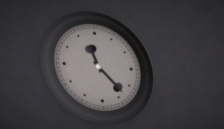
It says 11:23
